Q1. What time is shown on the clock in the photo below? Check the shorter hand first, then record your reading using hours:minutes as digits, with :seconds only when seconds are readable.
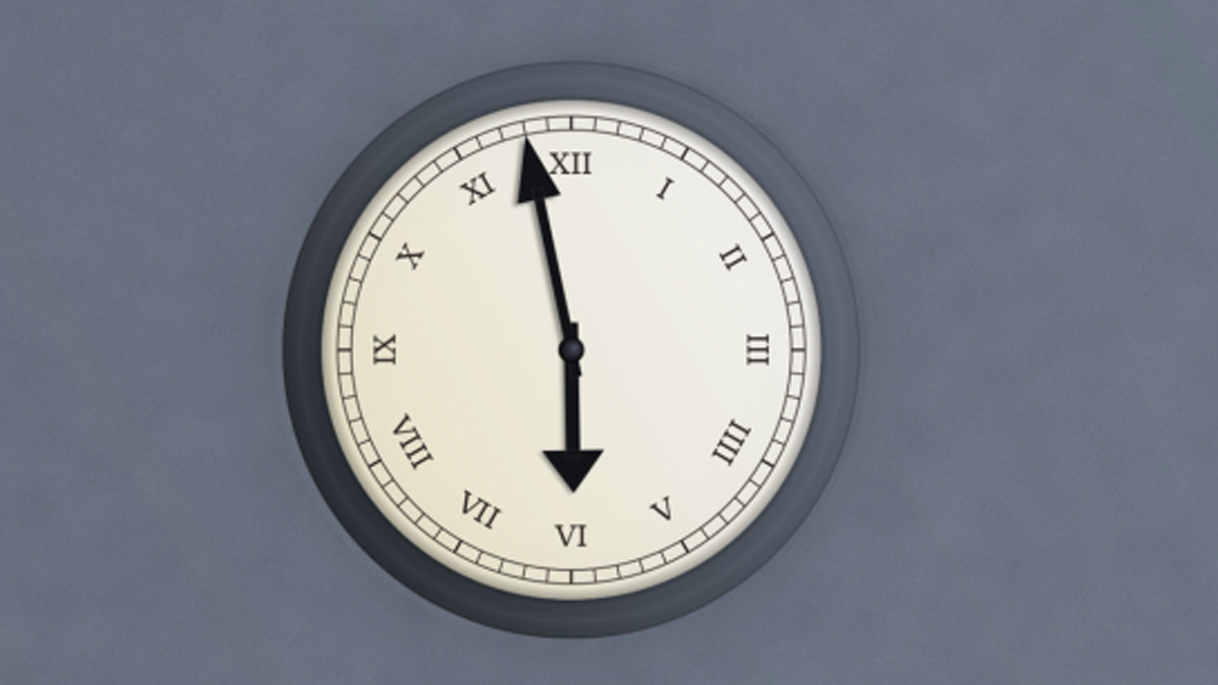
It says 5:58
